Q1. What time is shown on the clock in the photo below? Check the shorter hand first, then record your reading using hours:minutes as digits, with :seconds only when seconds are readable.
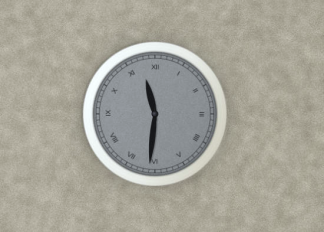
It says 11:31
